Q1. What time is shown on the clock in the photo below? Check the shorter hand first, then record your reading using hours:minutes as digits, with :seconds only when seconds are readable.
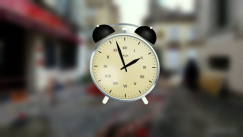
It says 1:57
